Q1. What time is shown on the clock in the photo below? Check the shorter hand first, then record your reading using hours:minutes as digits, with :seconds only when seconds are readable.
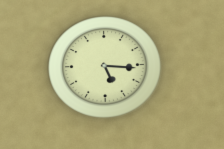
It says 5:16
